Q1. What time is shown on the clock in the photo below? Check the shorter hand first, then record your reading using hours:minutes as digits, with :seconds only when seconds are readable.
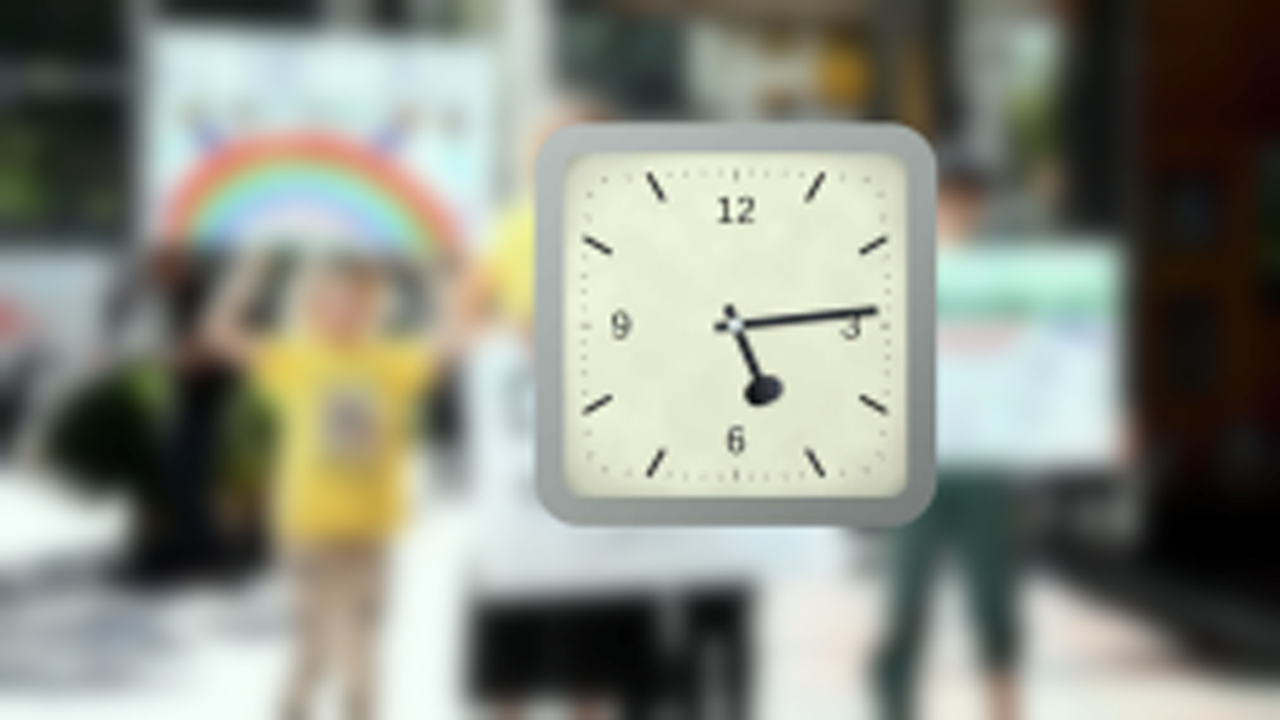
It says 5:14
